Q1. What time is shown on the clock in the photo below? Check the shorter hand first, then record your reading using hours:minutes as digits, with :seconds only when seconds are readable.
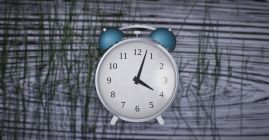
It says 4:03
